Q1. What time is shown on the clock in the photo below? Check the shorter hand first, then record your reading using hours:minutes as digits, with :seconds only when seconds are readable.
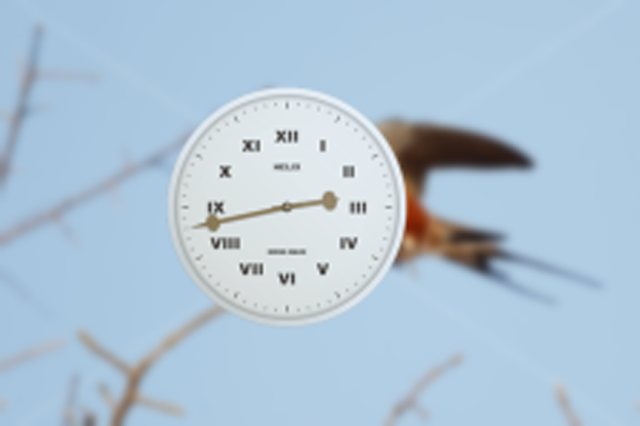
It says 2:43
